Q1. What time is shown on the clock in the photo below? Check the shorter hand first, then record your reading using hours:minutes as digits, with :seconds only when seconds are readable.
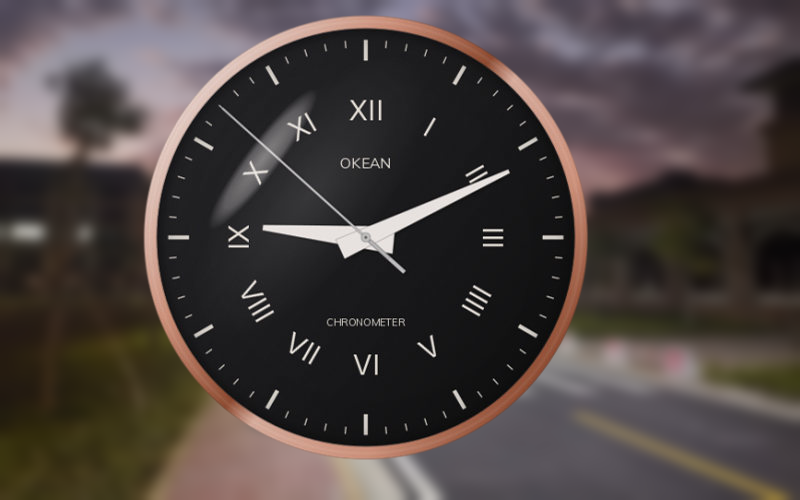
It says 9:10:52
